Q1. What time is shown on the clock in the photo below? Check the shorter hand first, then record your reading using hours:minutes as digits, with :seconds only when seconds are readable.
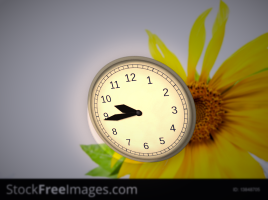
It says 9:44
